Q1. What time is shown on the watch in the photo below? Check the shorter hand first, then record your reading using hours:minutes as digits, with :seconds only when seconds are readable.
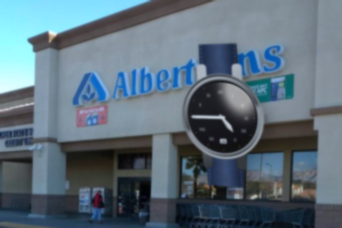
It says 4:45
